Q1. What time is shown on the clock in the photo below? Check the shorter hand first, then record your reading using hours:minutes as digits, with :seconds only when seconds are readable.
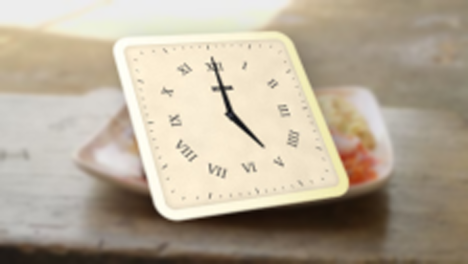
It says 5:00
